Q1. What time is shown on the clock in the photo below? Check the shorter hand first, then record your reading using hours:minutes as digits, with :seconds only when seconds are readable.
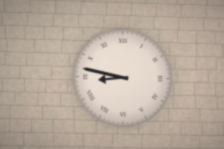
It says 8:47
